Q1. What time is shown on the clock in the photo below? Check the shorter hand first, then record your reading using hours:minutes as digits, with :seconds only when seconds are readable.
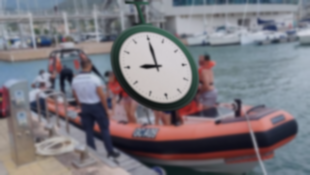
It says 9:00
